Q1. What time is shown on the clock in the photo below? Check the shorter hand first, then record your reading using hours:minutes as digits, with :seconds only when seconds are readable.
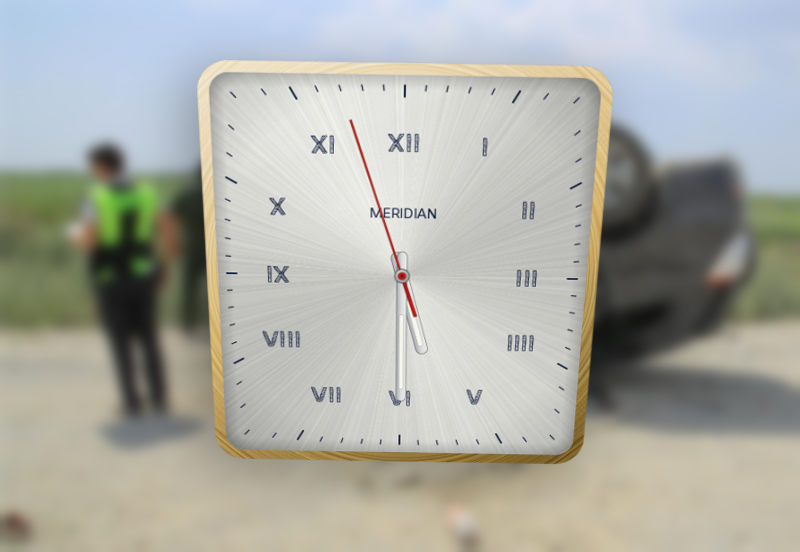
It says 5:29:57
